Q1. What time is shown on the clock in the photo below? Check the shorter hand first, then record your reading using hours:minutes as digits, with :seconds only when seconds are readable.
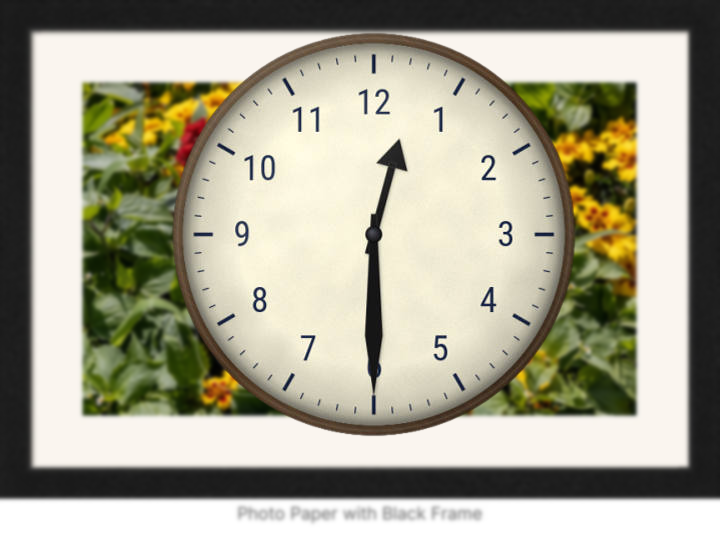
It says 12:30
